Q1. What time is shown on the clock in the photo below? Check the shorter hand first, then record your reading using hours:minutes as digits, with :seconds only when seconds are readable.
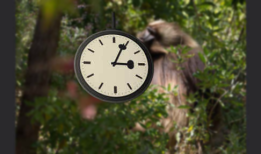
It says 3:04
